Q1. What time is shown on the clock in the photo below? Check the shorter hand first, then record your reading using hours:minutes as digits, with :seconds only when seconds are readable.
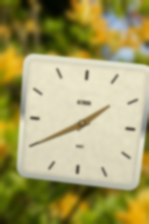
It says 1:40
